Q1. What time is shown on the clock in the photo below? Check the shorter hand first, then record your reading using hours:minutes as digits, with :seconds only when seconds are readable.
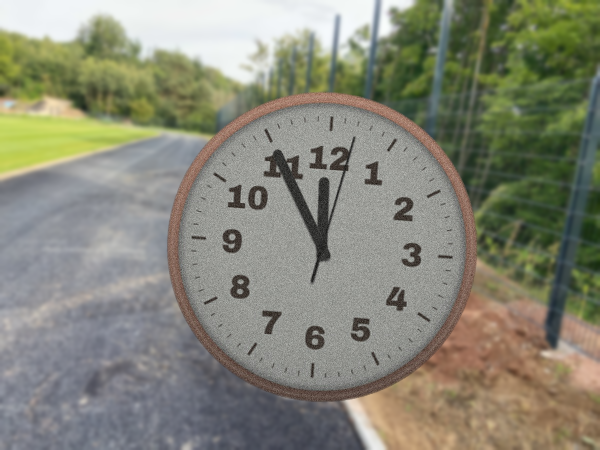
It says 11:55:02
